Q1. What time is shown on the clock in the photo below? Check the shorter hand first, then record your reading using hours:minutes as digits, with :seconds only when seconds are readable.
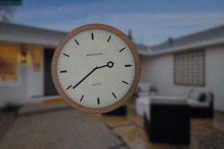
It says 2:39
